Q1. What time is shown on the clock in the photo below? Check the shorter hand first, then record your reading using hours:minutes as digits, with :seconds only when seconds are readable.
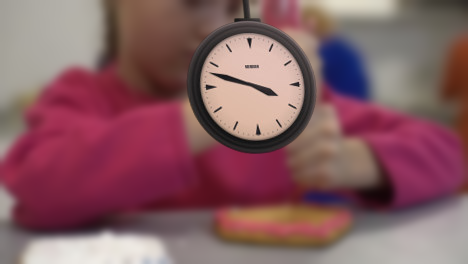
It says 3:48
